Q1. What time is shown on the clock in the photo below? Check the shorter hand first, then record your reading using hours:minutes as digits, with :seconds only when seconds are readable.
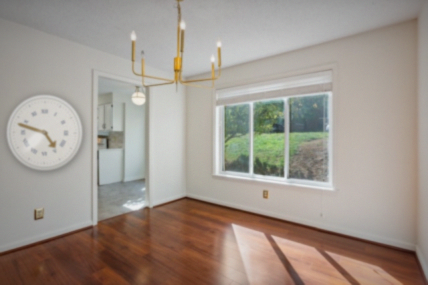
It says 4:48
